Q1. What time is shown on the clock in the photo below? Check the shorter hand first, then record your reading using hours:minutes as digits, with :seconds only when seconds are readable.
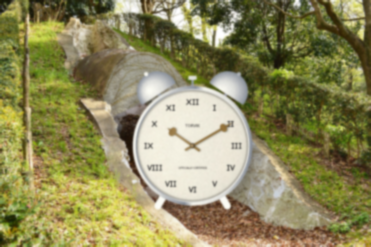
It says 10:10
